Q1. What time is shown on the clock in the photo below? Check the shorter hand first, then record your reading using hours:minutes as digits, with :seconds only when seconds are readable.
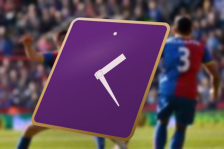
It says 1:22
